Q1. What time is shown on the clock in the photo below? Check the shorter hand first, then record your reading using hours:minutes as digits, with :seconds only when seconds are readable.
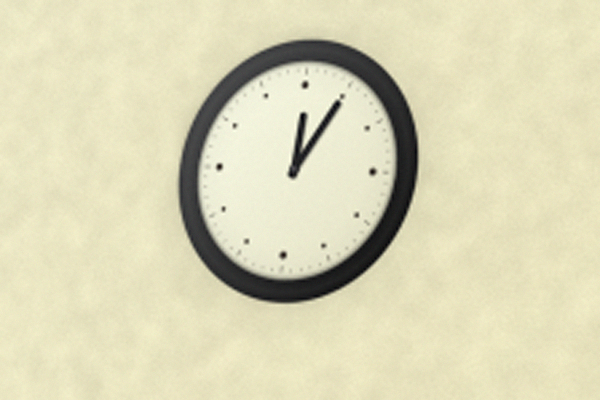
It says 12:05
